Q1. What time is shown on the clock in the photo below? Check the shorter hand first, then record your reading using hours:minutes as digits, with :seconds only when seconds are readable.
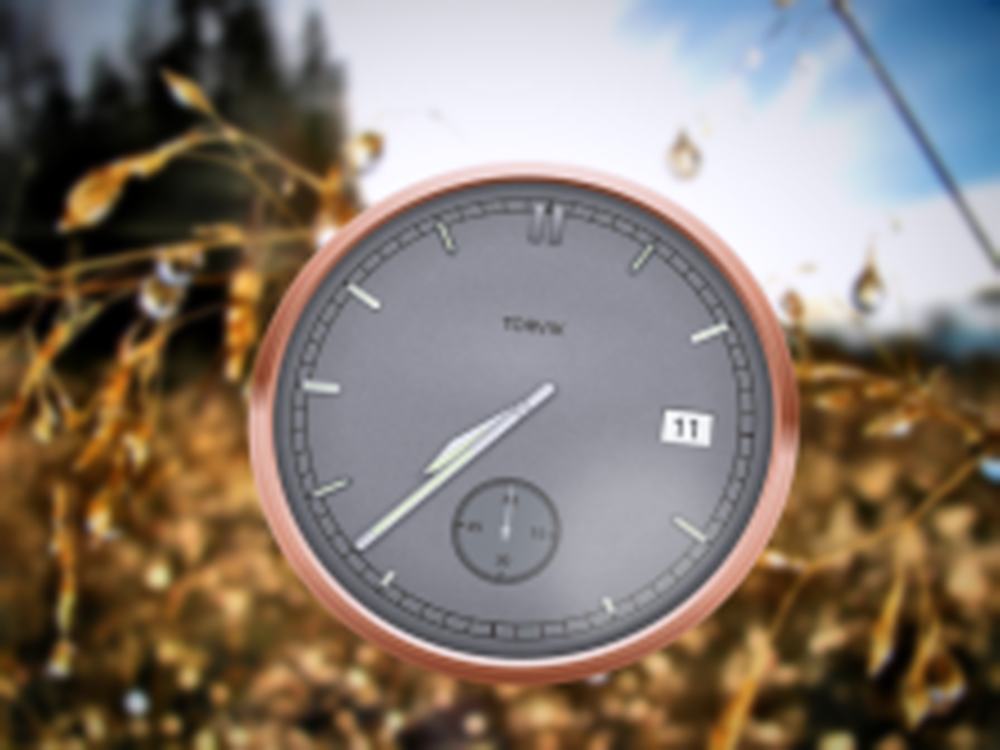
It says 7:37
